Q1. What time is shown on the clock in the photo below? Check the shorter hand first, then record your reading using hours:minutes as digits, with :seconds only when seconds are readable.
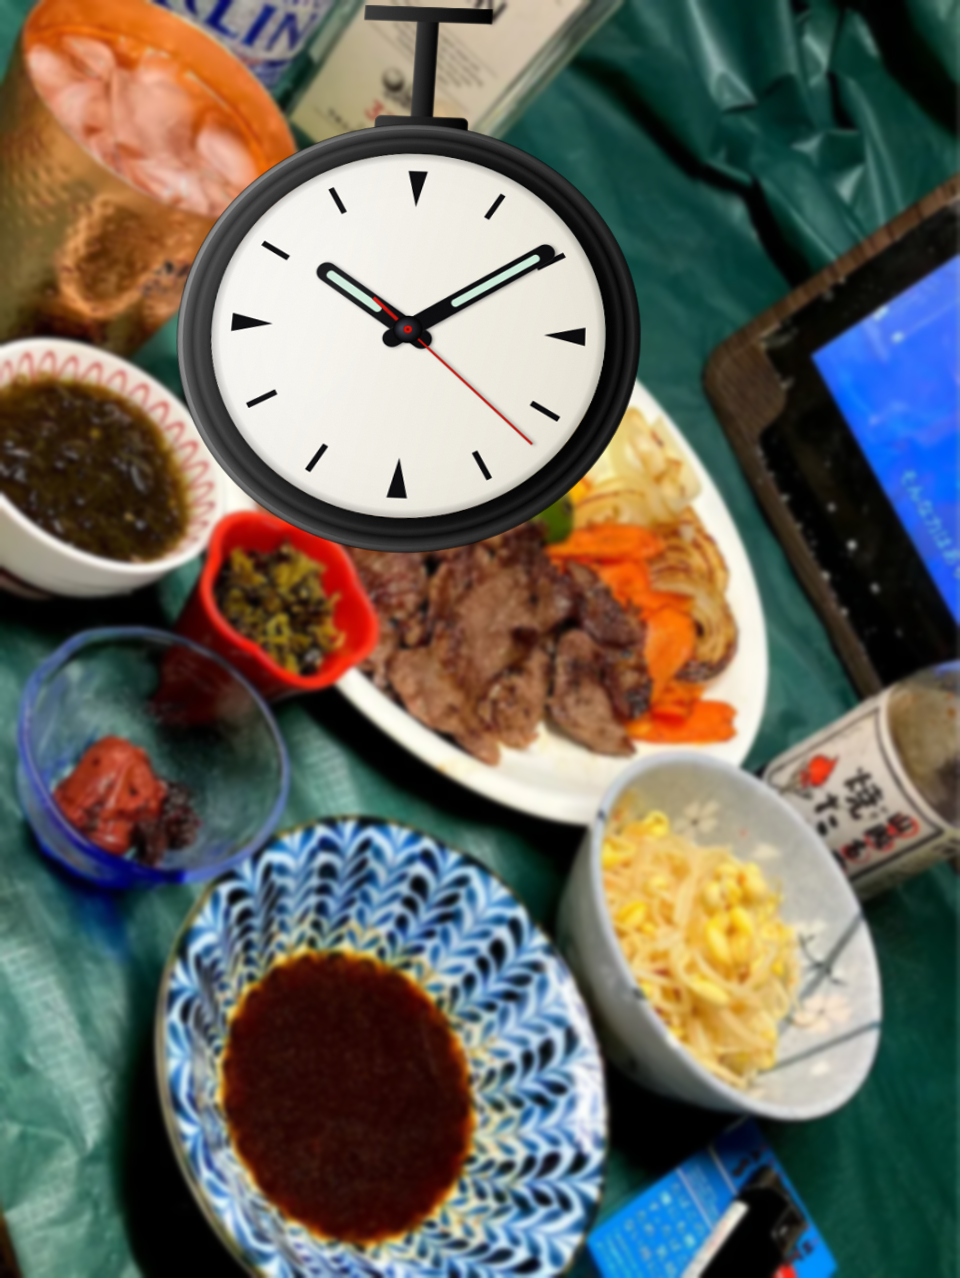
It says 10:09:22
